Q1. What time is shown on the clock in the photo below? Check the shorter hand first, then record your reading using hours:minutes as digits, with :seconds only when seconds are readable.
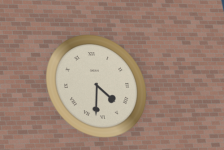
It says 4:32
